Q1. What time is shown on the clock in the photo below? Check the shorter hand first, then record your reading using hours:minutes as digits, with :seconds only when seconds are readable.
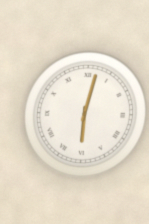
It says 6:02
